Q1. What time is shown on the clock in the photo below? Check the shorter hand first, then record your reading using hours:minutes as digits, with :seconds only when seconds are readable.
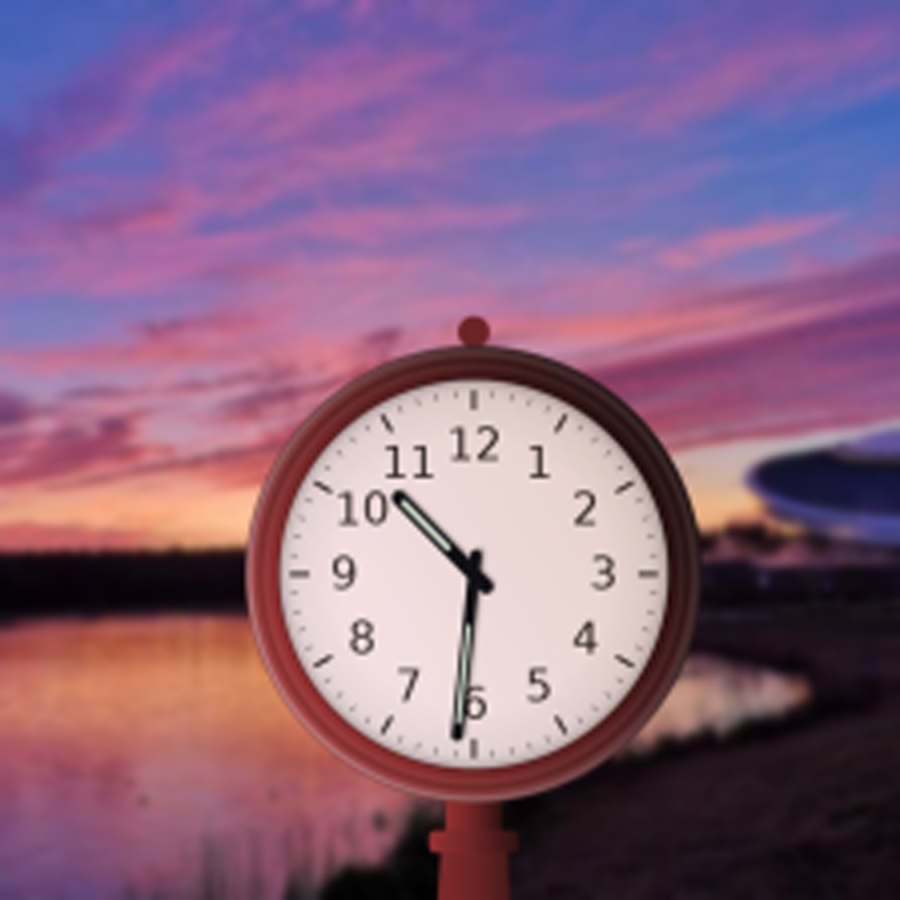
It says 10:31
